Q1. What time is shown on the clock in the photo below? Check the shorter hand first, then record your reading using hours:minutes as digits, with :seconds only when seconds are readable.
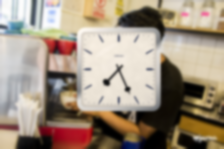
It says 7:26
